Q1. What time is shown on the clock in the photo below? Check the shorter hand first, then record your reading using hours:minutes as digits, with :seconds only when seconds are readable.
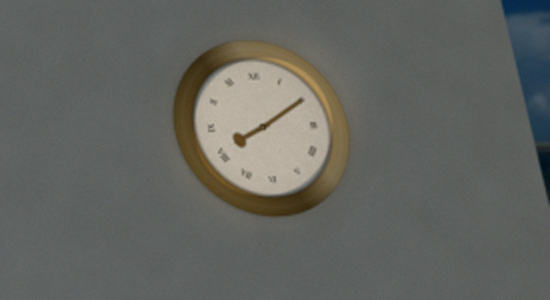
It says 8:10
